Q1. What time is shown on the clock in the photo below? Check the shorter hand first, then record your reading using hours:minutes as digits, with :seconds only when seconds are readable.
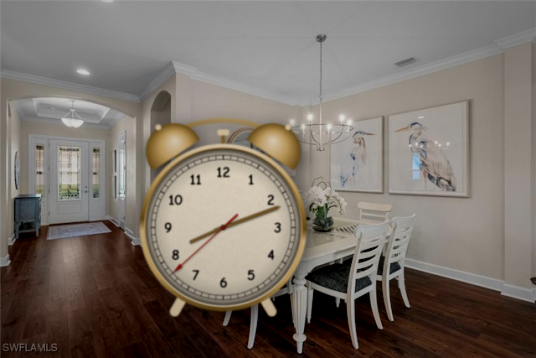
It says 8:11:38
